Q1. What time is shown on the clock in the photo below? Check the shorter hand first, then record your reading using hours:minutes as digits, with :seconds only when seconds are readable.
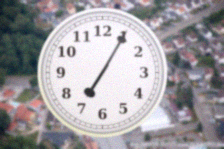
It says 7:05
